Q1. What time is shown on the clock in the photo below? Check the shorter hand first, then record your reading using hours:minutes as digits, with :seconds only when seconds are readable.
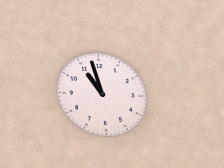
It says 10:58
